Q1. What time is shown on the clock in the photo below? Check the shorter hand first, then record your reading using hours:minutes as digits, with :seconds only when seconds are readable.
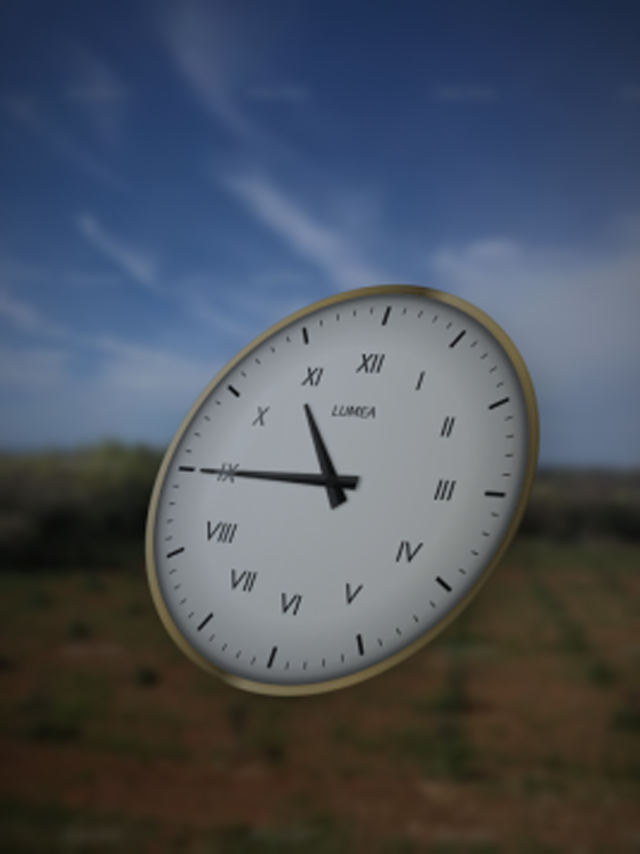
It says 10:45
